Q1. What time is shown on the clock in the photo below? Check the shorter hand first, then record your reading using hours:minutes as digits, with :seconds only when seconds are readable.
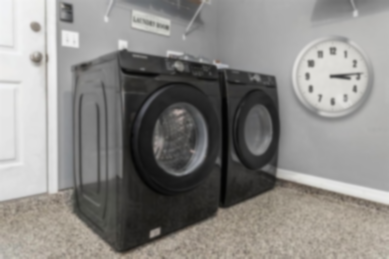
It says 3:14
